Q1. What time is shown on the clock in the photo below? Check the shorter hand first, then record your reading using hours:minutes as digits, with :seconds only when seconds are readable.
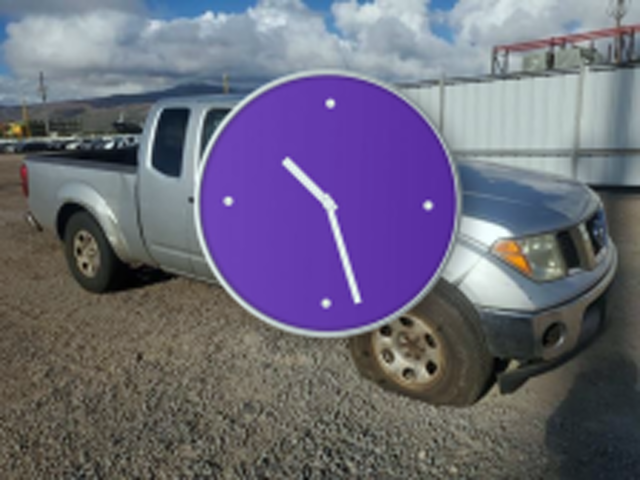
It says 10:27
